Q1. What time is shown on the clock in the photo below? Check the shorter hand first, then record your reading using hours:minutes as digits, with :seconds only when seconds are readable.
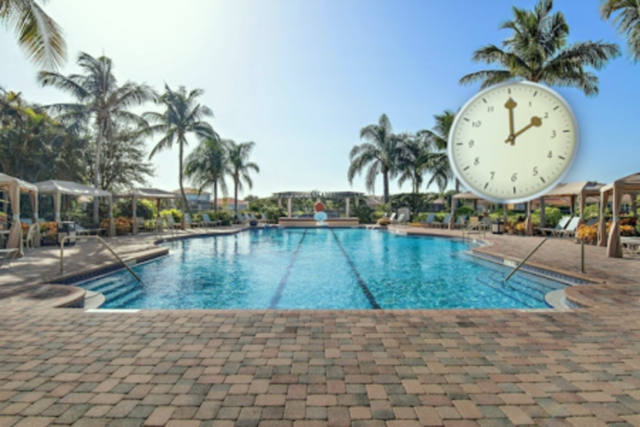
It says 2:00
